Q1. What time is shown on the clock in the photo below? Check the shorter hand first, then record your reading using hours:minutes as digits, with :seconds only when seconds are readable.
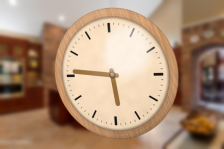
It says 5:46
